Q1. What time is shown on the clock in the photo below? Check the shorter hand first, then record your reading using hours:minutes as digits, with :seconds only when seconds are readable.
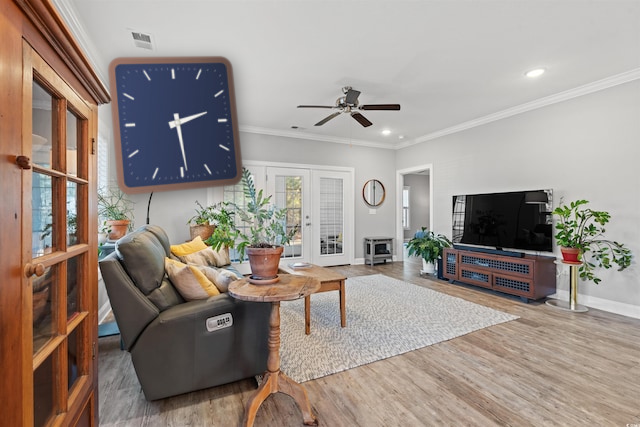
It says 2:29
